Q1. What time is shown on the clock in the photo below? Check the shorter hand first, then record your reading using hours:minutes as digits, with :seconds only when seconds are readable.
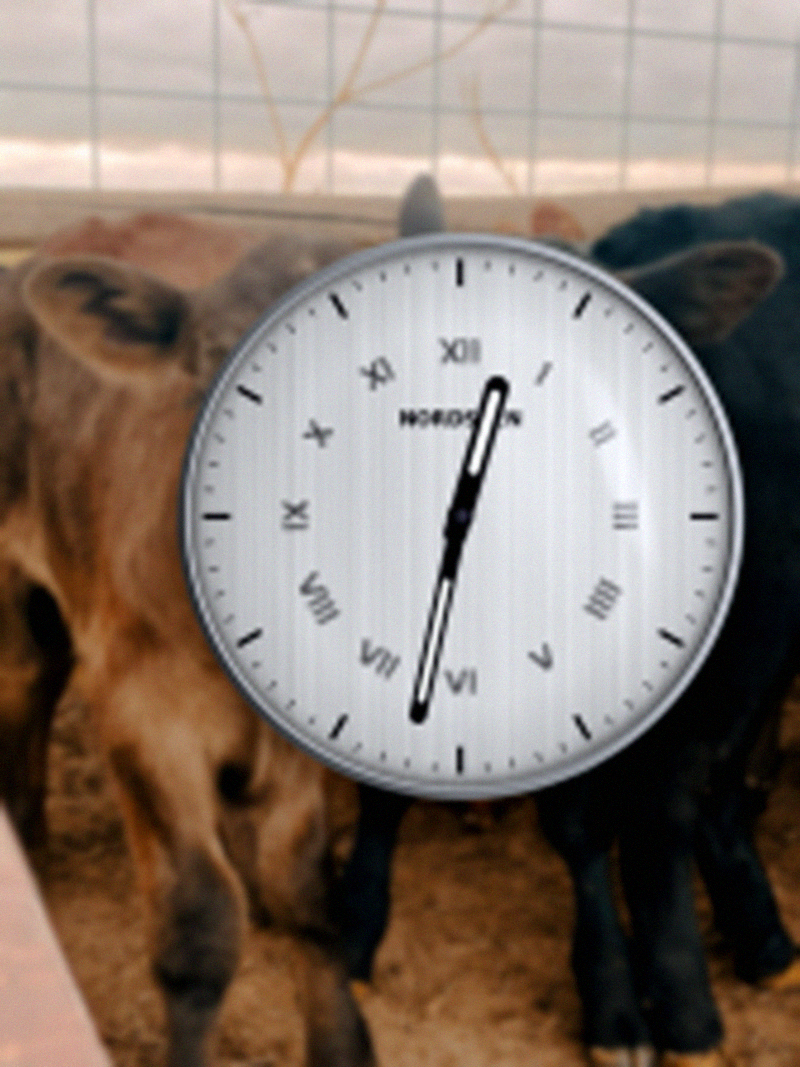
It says 12:32
